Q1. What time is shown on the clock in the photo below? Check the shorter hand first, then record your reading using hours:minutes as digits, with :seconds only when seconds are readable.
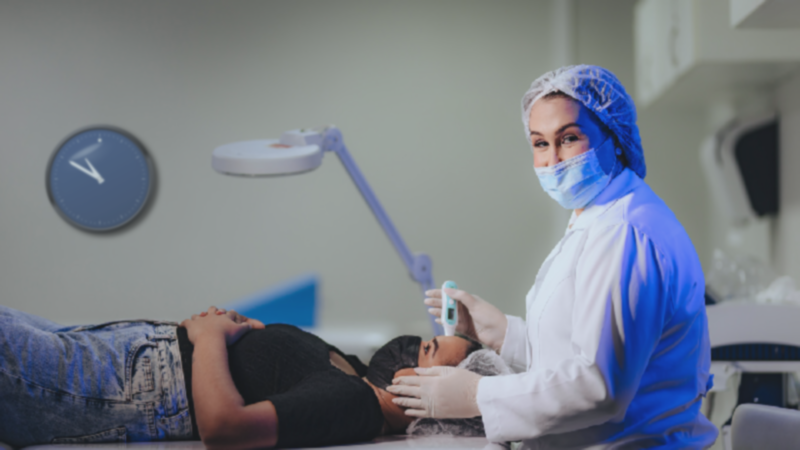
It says 10:50
